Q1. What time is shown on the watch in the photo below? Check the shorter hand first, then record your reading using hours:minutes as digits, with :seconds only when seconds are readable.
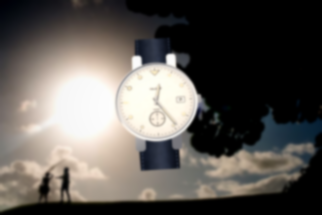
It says 12:24
